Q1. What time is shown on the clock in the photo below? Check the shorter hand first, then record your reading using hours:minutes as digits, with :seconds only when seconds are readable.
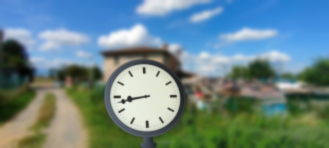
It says 8:43
